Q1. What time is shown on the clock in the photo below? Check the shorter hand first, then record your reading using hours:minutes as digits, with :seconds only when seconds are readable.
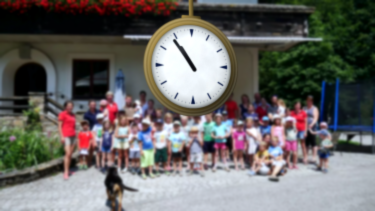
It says 10:54
